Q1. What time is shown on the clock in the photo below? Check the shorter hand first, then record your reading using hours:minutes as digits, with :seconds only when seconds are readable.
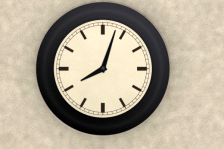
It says 8:03
